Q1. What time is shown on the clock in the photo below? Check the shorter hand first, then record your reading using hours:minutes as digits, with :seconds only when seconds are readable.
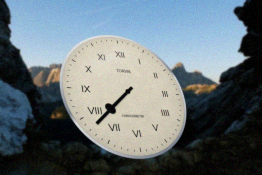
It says 7:38
